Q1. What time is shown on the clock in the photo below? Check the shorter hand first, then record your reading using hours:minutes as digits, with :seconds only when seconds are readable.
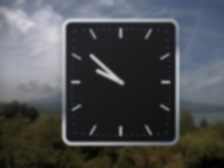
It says 9:52
